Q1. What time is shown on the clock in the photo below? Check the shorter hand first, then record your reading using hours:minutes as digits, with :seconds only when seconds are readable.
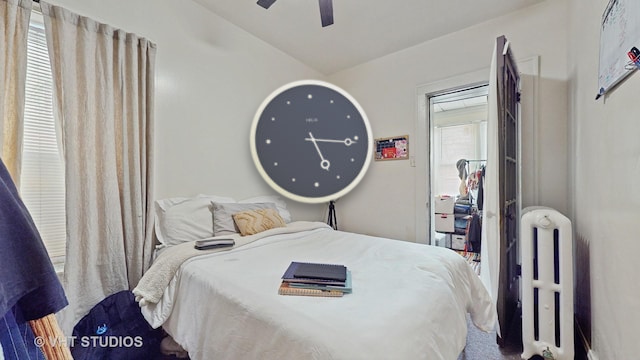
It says 5:16
